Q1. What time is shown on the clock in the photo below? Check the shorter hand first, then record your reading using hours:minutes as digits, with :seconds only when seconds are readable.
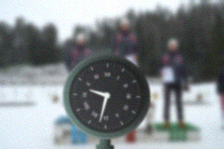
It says 9:32
